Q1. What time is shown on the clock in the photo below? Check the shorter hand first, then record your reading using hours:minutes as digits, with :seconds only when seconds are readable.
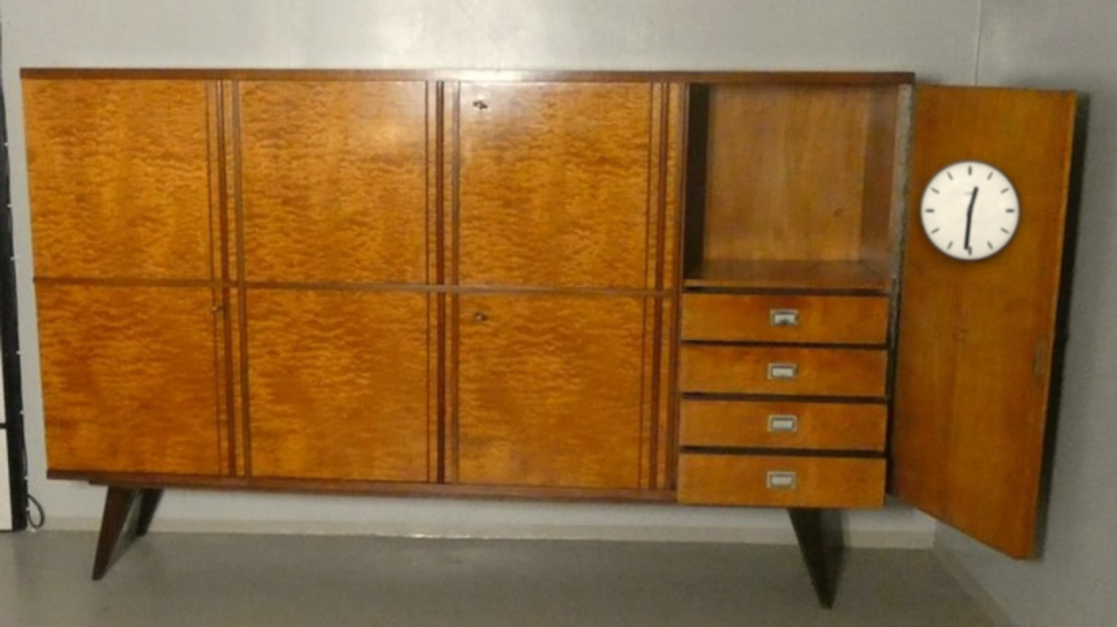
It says 12:31
